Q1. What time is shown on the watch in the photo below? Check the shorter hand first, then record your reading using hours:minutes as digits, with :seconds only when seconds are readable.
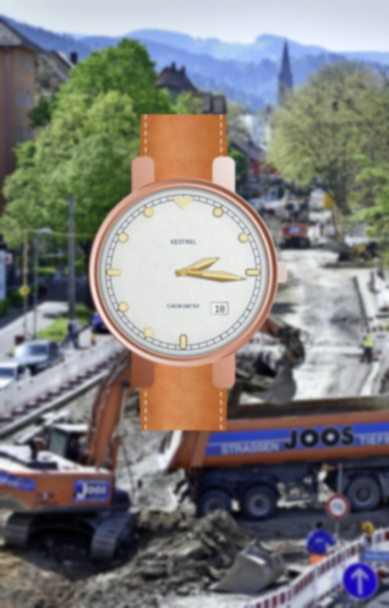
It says 2:16
